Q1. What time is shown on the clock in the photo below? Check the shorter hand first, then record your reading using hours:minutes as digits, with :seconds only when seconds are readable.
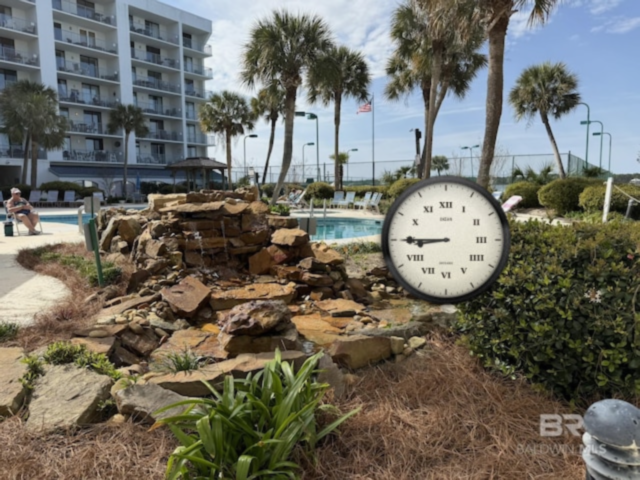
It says 8:45
